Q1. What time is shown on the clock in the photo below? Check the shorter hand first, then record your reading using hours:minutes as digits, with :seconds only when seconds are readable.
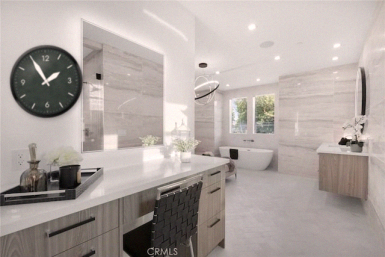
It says 1:55
